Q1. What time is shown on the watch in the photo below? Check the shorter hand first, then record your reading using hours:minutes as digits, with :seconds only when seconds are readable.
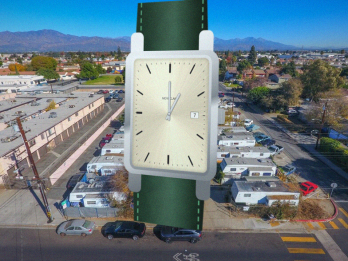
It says 1:00
